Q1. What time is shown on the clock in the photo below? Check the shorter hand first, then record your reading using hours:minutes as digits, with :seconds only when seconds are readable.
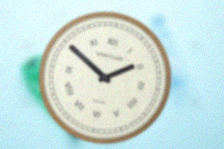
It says 1:50
